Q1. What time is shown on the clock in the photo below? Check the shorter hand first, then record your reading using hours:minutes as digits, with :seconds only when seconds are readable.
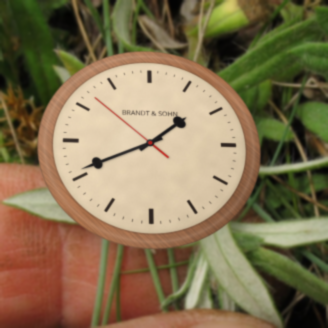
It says 1:40:52
